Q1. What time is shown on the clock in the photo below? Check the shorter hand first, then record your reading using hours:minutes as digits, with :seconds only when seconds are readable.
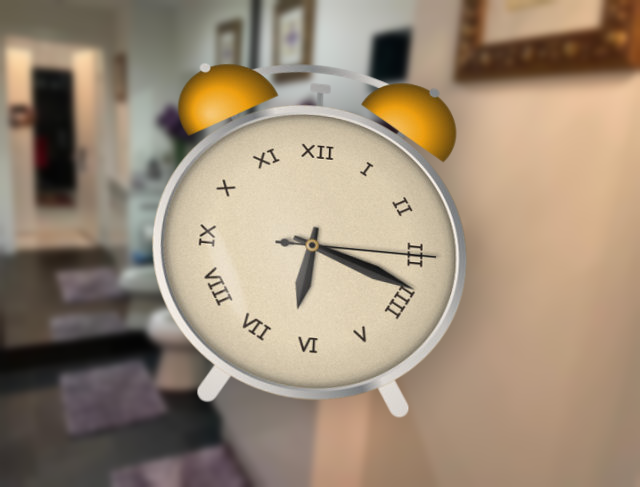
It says 6:18:15
